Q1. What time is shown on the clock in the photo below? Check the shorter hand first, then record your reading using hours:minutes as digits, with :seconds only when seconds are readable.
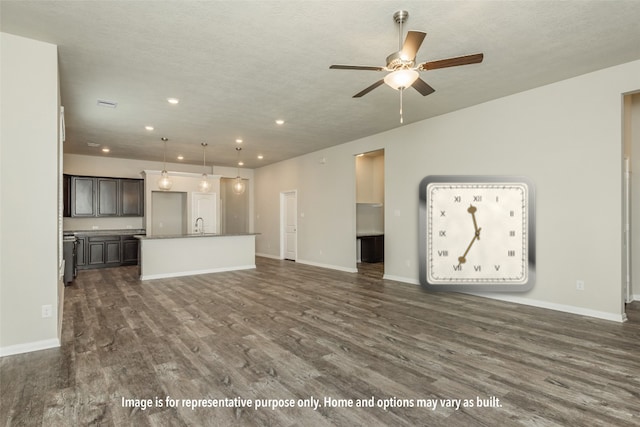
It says 11:35
